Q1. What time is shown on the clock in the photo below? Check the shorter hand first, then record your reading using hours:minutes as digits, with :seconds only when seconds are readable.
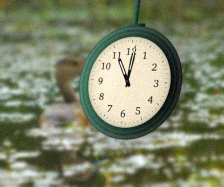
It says 11:01
